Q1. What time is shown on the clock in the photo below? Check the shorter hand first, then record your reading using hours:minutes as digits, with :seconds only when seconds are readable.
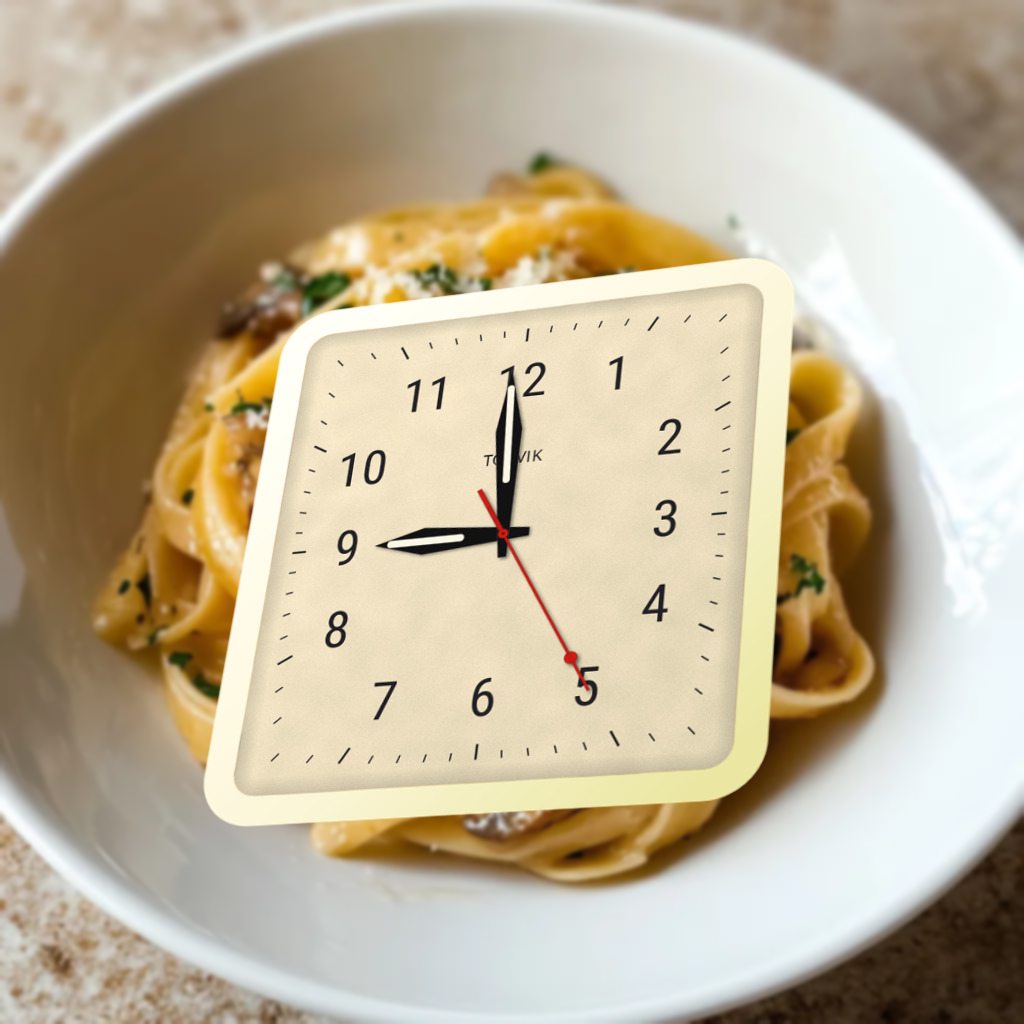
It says 8:59:25
